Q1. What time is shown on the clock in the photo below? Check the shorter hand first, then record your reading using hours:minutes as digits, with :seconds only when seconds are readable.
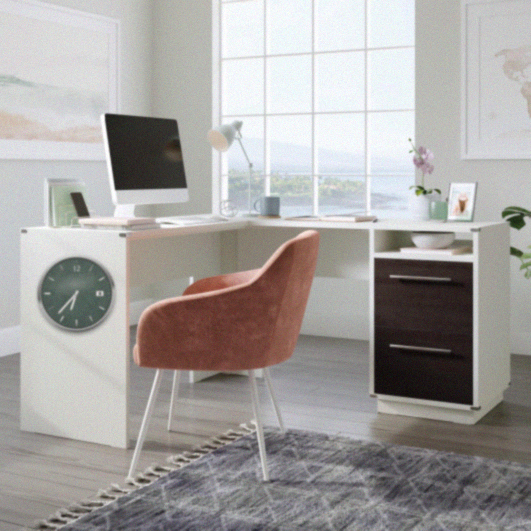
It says 6:37
